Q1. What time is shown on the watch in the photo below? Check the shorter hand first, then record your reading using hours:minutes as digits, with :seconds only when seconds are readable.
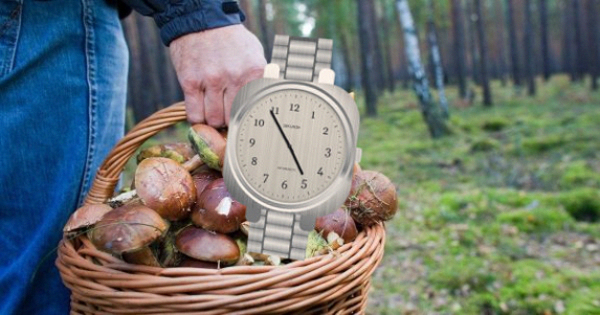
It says 4:54
